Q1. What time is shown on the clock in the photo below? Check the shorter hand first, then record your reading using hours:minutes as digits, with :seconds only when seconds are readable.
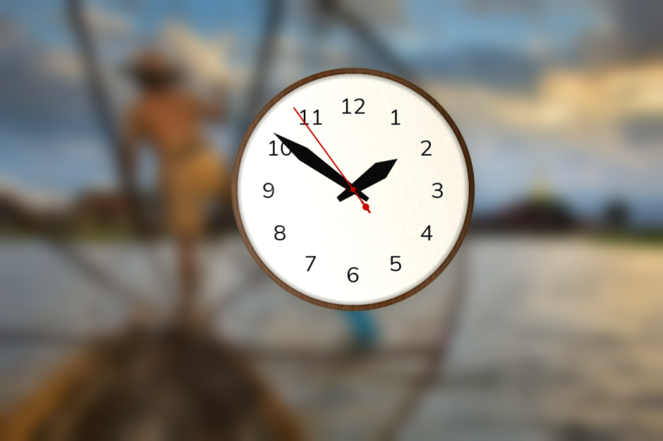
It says 1:50:54
